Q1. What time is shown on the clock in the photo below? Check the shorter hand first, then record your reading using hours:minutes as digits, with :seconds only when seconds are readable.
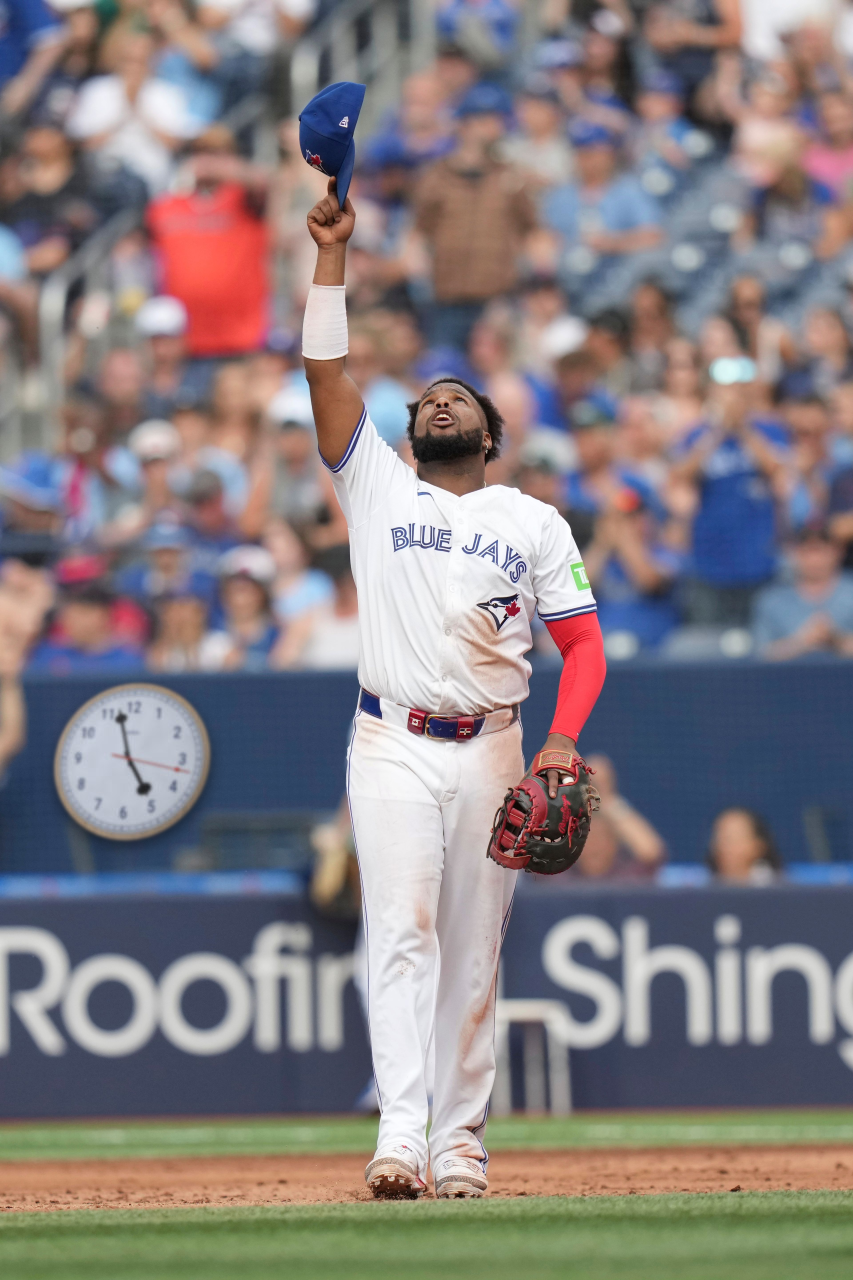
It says 4:57:17
